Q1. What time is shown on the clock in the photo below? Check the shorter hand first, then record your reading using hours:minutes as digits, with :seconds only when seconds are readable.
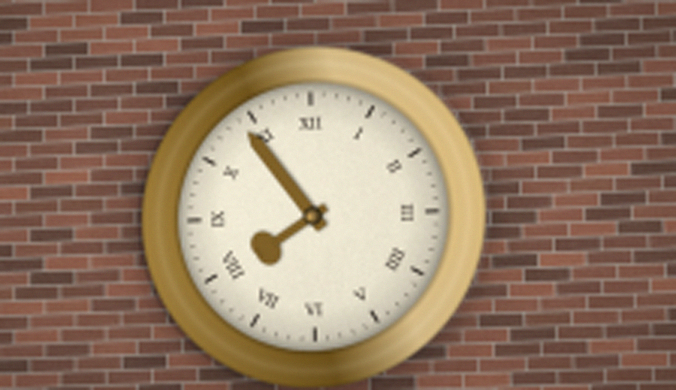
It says 7:54
